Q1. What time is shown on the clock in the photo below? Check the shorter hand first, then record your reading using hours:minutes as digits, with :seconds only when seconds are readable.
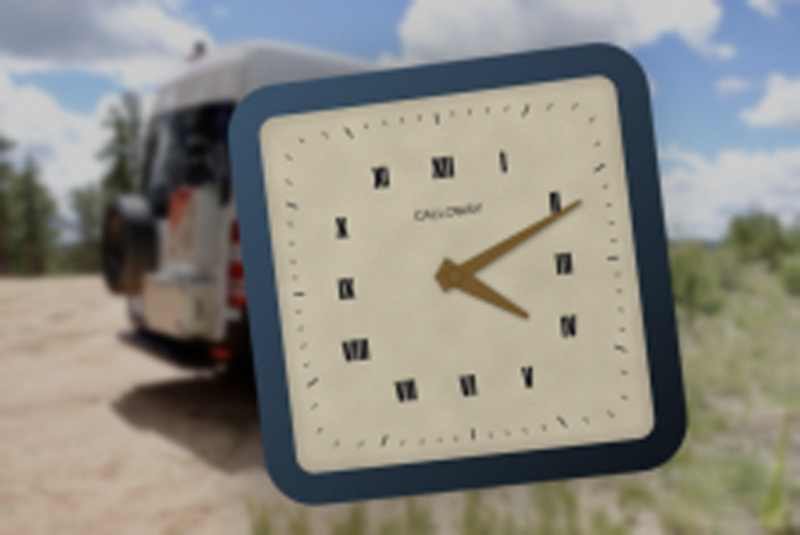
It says 4:11
